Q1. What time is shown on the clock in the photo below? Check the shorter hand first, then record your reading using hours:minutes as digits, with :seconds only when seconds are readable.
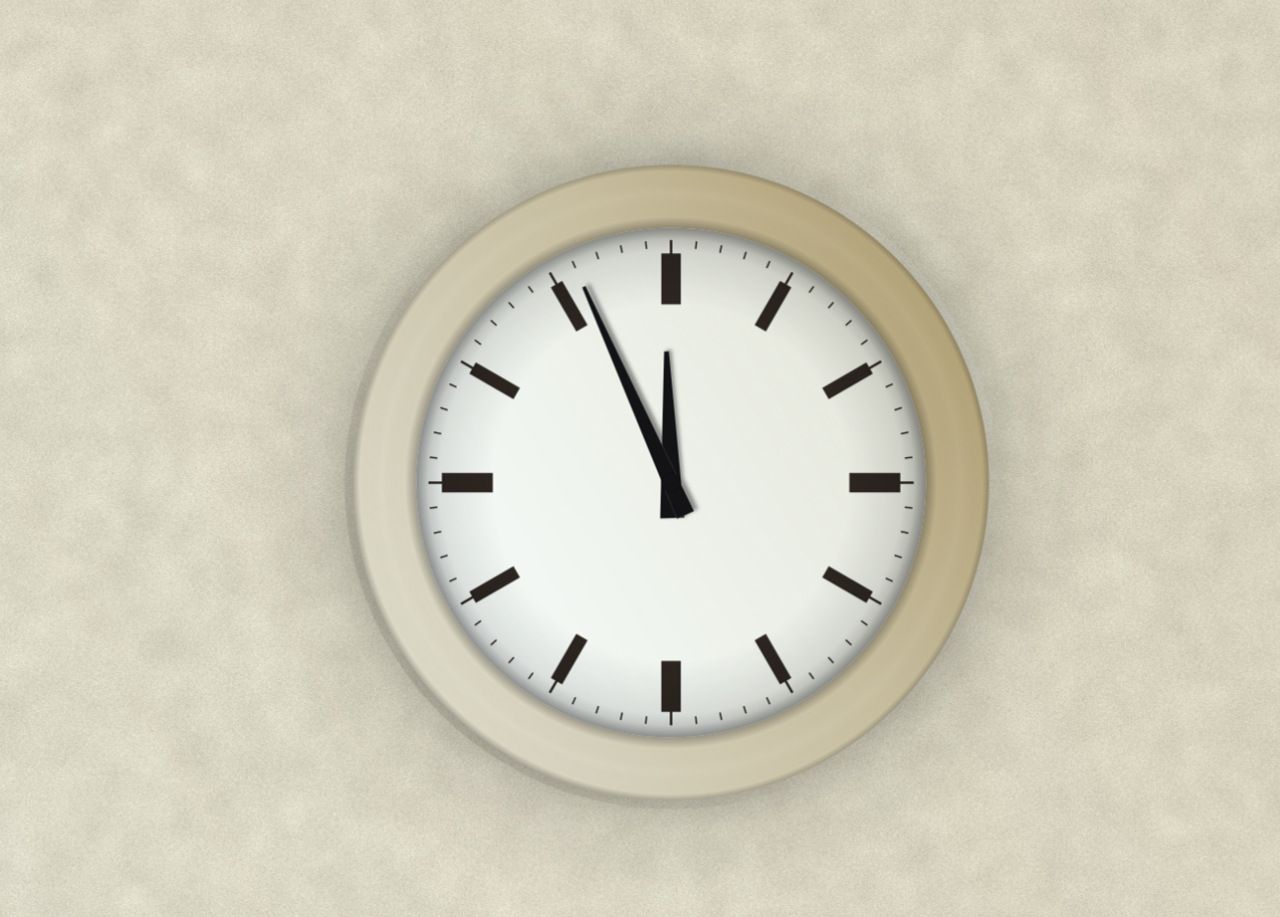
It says 11:56
